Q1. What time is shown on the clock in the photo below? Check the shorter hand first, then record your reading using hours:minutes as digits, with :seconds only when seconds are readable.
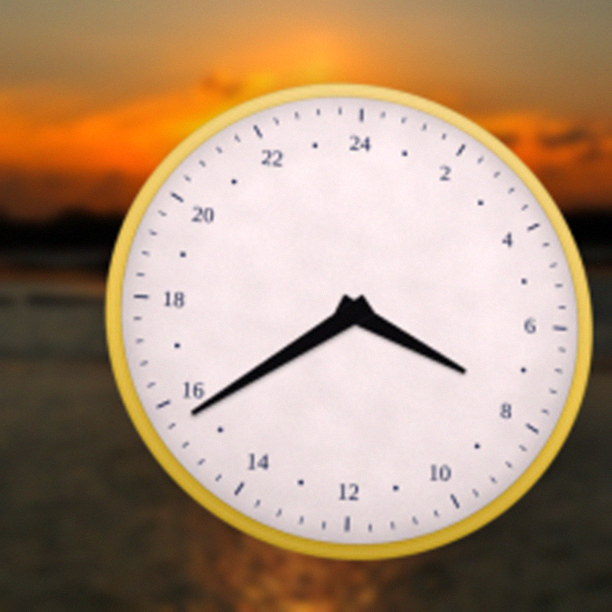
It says 7:39
